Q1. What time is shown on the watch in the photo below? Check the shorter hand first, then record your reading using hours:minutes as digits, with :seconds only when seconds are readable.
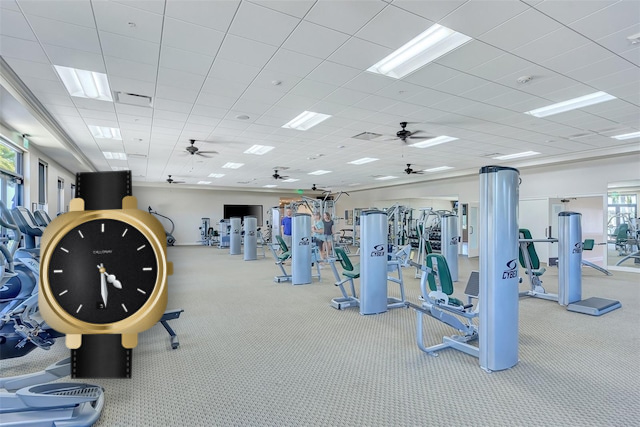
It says 4:29
